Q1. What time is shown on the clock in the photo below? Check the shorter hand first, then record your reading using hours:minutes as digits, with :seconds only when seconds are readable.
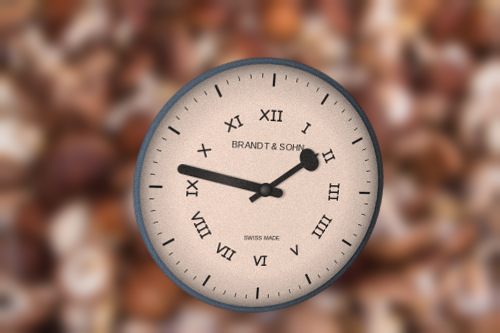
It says 1:47
